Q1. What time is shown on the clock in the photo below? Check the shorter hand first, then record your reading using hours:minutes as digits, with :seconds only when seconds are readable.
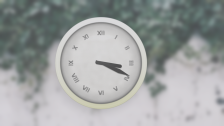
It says 3:19
